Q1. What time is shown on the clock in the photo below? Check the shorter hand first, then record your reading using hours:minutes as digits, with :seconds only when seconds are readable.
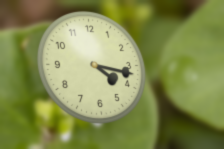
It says 4:17
